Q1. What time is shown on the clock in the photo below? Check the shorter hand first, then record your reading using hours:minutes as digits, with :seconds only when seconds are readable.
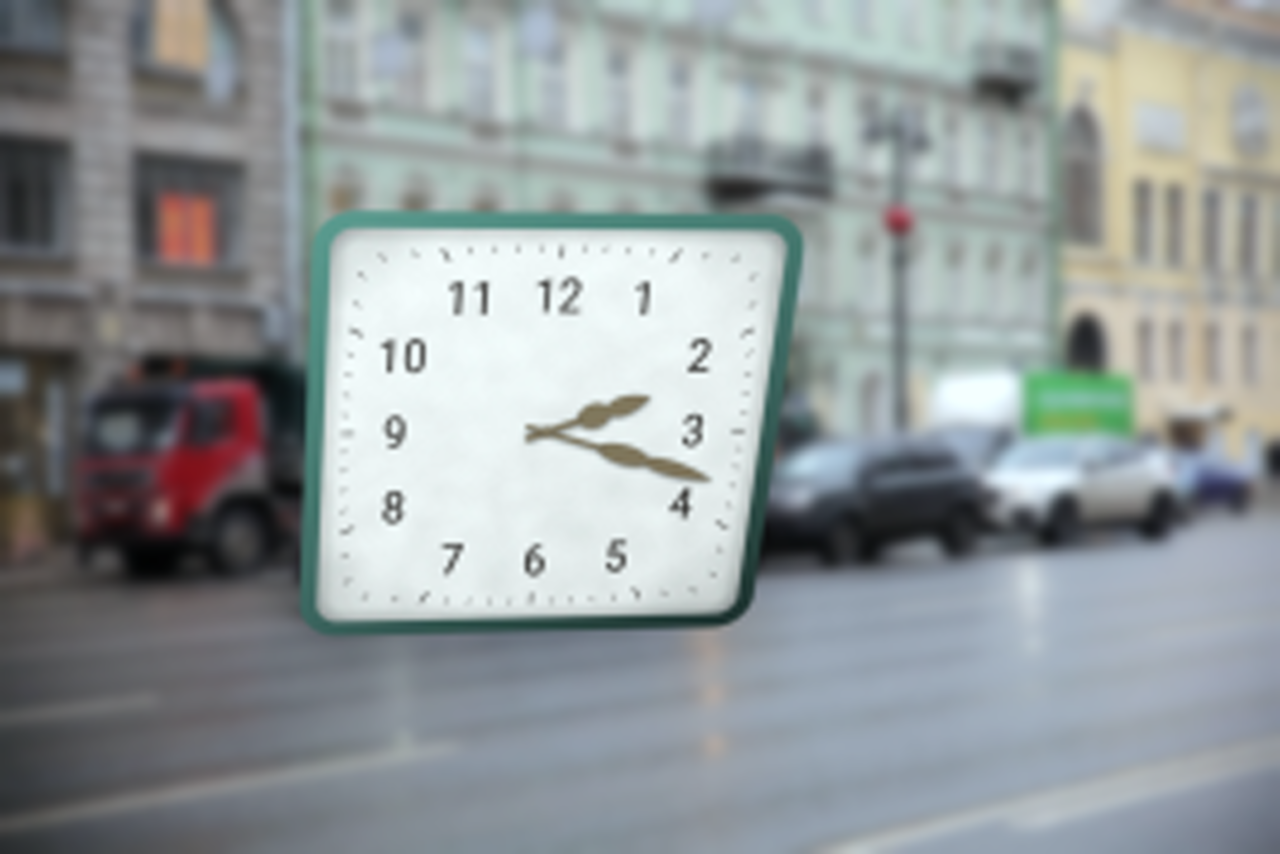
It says 2:18
